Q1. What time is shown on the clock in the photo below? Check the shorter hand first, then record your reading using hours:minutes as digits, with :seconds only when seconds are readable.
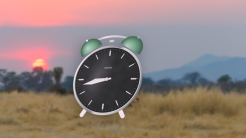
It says 8:43
